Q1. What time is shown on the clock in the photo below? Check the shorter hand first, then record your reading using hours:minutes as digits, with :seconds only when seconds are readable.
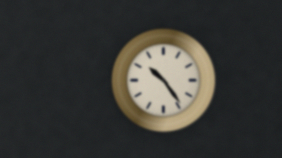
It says 10:24
